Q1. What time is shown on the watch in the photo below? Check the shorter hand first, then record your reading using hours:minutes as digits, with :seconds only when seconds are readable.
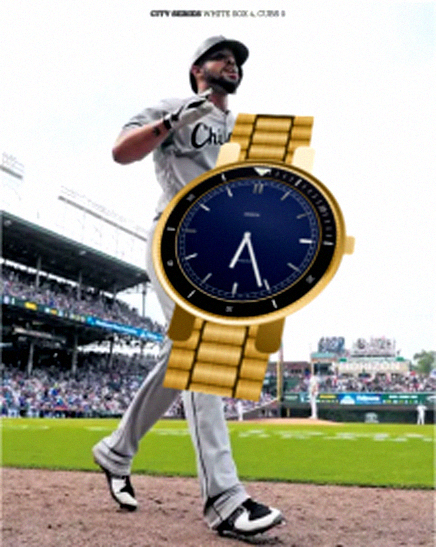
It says 6:26
